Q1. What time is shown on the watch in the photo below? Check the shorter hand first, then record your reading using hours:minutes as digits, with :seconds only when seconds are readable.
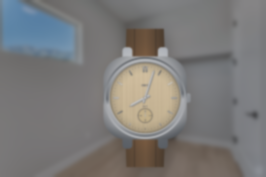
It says 8:03
